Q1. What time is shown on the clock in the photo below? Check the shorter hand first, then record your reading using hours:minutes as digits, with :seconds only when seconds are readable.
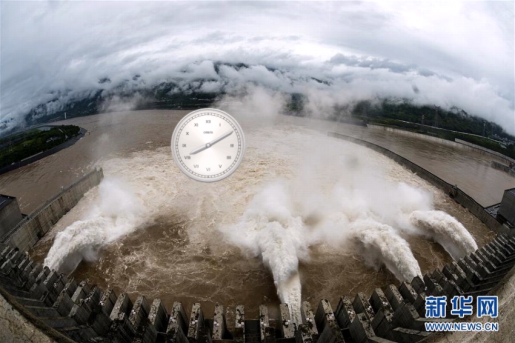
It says 8:10
